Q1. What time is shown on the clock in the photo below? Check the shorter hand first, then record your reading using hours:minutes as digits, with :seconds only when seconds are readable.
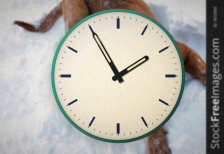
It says 1:55
